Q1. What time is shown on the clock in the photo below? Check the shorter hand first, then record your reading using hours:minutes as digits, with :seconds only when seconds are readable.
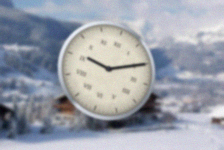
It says 9:10
